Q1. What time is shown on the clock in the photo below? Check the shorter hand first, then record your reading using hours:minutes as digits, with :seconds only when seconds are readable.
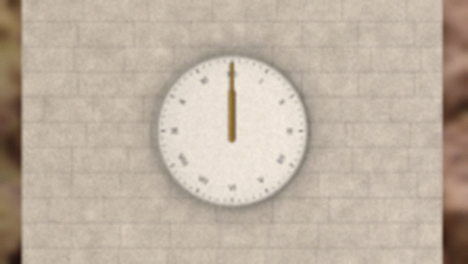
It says 12:00
